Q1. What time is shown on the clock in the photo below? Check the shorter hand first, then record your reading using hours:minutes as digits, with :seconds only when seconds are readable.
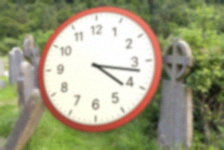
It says 4:17
